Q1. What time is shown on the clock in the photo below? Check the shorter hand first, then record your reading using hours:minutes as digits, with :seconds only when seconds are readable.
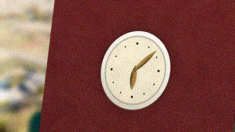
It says 6:08
